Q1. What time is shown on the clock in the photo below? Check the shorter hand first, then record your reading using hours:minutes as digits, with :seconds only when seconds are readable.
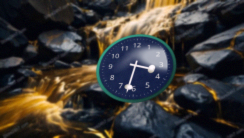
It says 3:32
